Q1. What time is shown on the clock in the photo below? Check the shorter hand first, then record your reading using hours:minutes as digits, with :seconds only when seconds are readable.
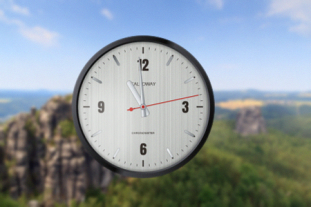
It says 10:59:13
